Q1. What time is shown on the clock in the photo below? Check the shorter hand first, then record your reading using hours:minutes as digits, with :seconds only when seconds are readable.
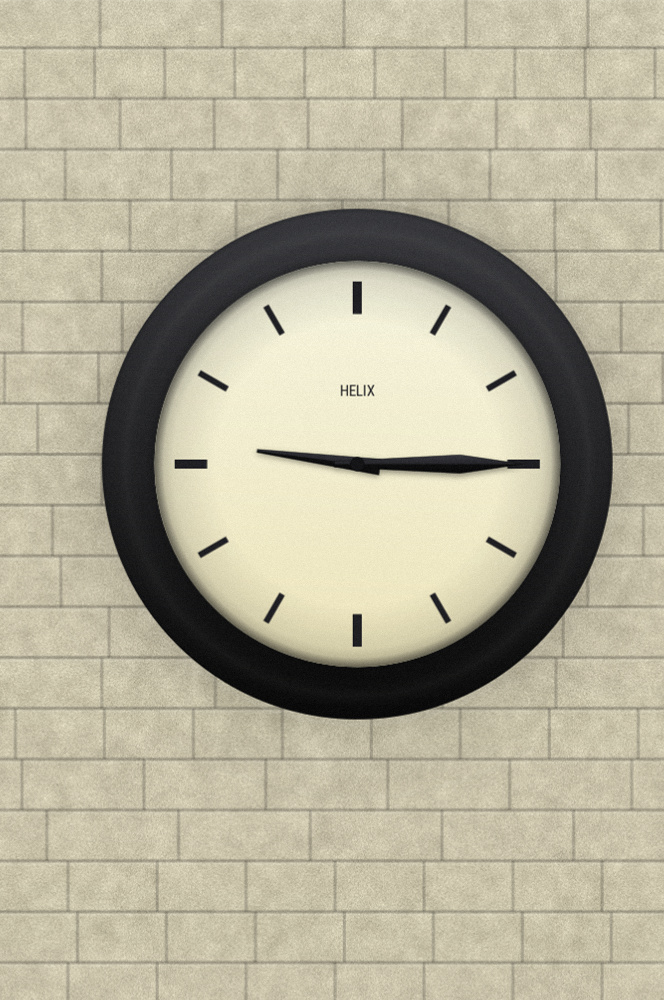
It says 9:15
